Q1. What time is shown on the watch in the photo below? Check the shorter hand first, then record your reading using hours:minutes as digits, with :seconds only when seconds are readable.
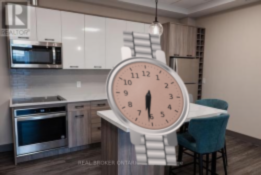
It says 6:31
